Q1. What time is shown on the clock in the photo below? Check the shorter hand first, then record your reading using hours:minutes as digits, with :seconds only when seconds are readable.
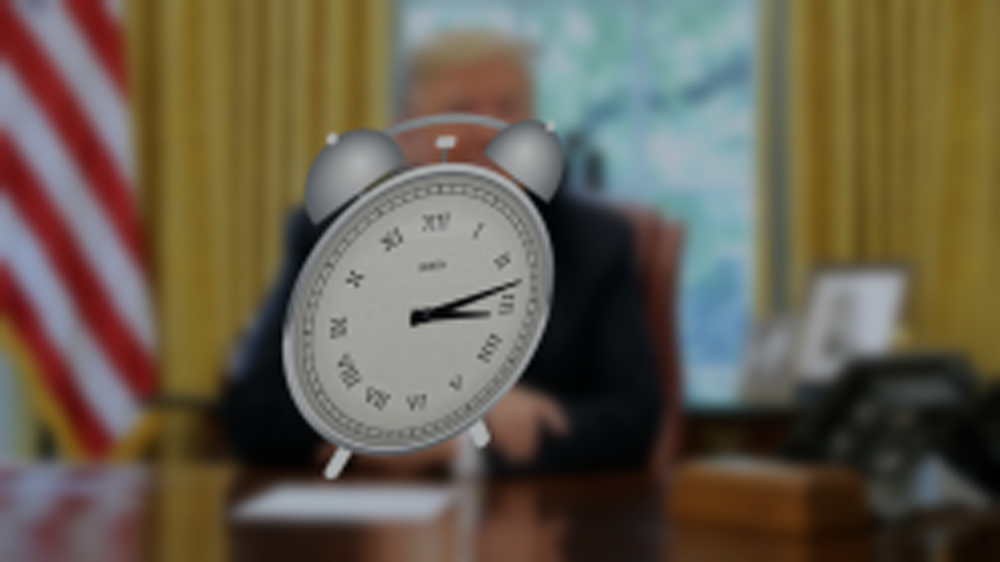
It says 3:13
